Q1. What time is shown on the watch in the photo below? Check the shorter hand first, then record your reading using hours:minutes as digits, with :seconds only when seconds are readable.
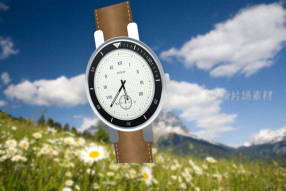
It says 5:37
